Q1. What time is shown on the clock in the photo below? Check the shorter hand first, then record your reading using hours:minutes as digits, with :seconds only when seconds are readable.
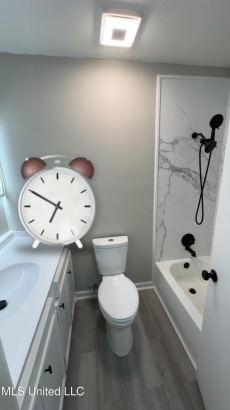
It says 6:50
